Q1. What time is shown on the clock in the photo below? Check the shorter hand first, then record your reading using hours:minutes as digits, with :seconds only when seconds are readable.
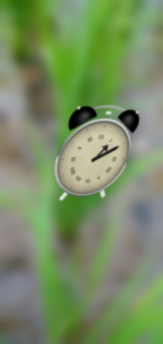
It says 1:10
